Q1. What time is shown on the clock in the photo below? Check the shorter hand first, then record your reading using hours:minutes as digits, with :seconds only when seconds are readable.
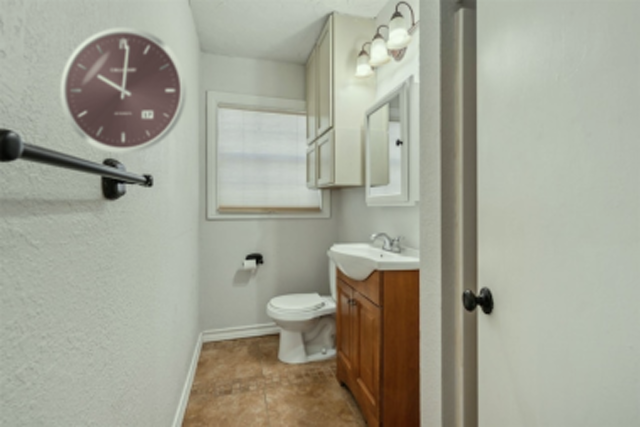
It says 10:01
